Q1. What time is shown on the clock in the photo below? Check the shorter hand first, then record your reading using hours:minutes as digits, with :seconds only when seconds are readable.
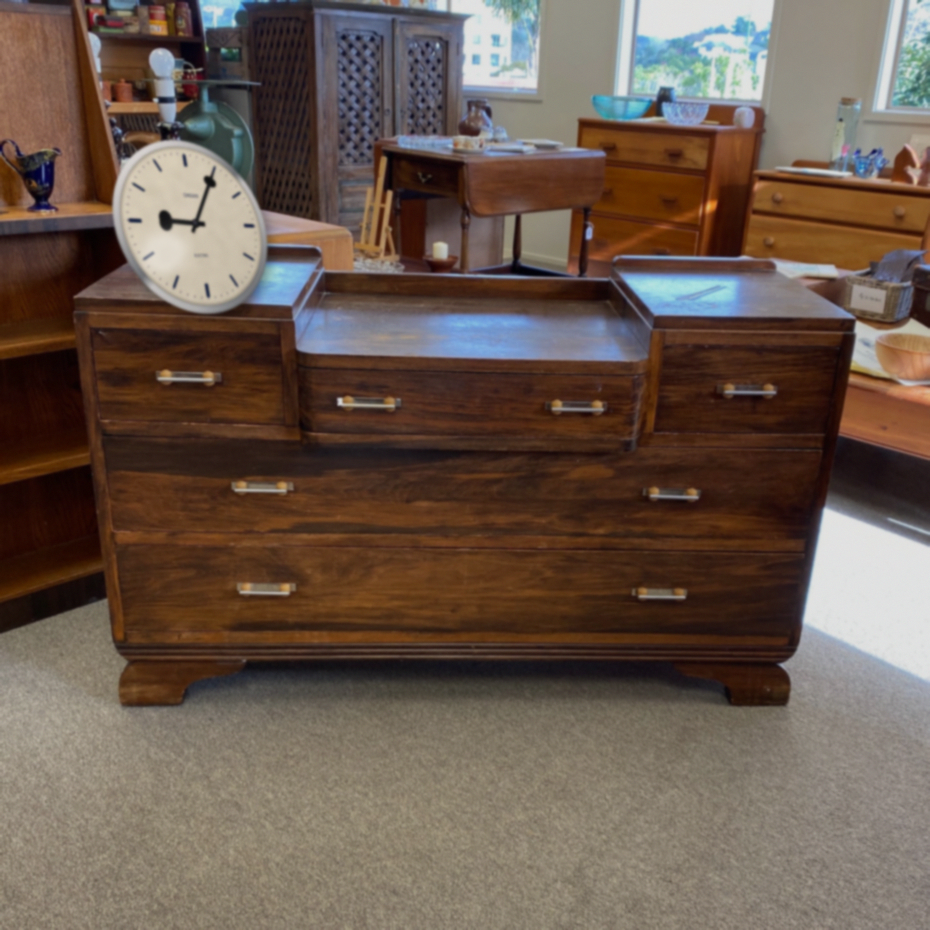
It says 9:05
